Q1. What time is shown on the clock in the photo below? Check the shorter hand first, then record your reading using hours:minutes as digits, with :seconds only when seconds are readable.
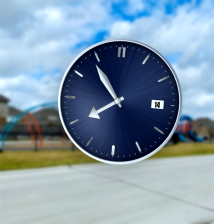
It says 7:54
